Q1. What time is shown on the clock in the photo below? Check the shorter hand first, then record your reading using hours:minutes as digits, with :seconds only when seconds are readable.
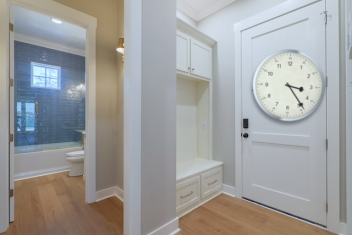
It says 3:24
